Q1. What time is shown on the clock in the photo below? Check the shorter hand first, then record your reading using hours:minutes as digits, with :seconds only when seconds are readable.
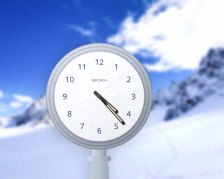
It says 4:23
